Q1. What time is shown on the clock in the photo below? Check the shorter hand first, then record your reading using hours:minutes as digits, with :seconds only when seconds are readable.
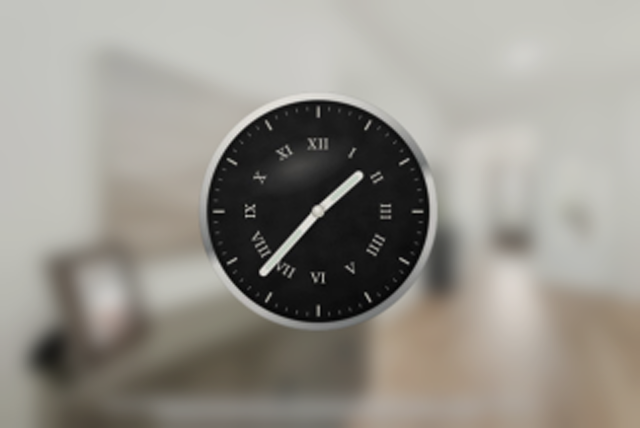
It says 1:37
